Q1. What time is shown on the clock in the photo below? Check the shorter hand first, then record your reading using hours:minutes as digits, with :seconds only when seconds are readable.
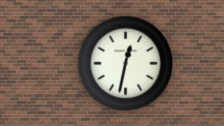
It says 12:32
